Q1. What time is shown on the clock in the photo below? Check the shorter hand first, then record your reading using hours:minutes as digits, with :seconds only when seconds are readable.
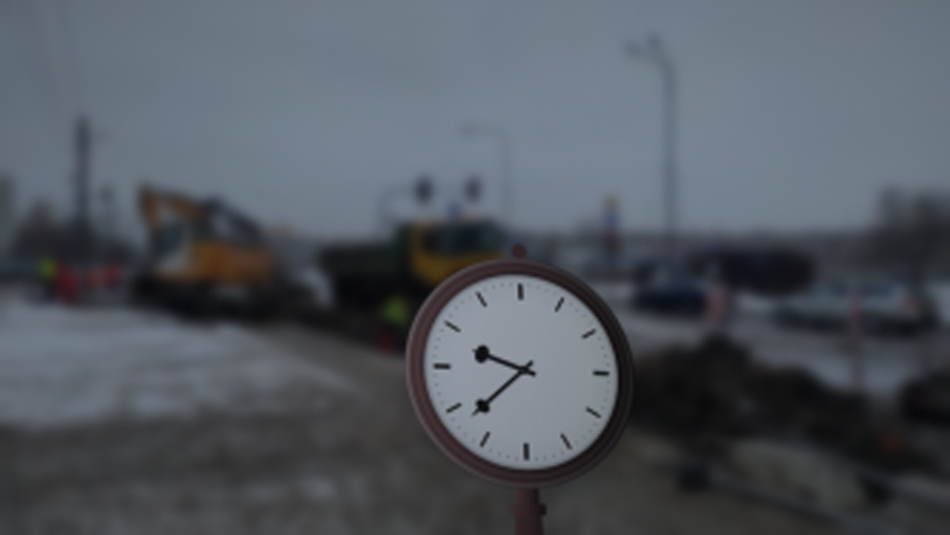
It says 9:38
